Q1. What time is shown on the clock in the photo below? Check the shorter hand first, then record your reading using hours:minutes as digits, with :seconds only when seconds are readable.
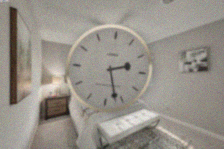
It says 2:27
